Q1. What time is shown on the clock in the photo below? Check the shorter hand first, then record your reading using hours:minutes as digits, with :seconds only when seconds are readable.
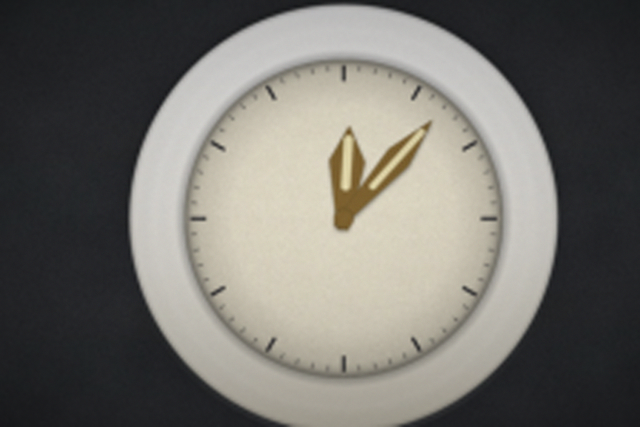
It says 12:07
